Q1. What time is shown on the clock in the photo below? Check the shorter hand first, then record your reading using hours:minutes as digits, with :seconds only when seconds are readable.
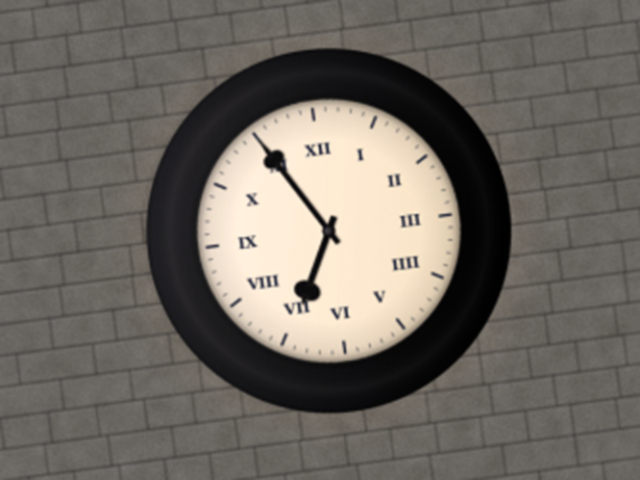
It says 6:55
